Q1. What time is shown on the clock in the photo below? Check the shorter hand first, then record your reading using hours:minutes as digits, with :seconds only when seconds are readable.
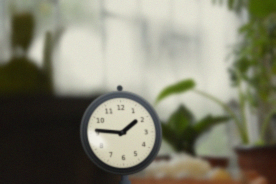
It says 1:46
